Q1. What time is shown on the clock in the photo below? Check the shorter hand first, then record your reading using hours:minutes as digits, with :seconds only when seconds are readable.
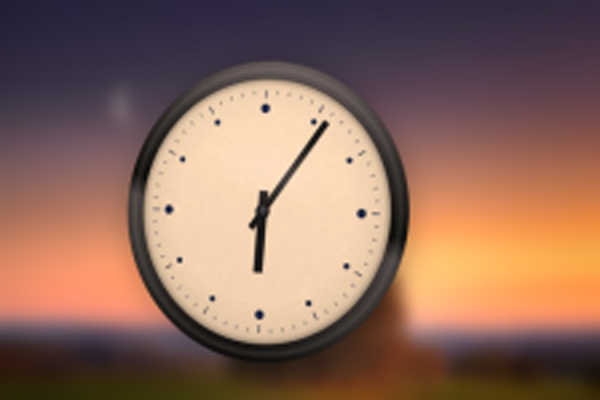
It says 6:06
